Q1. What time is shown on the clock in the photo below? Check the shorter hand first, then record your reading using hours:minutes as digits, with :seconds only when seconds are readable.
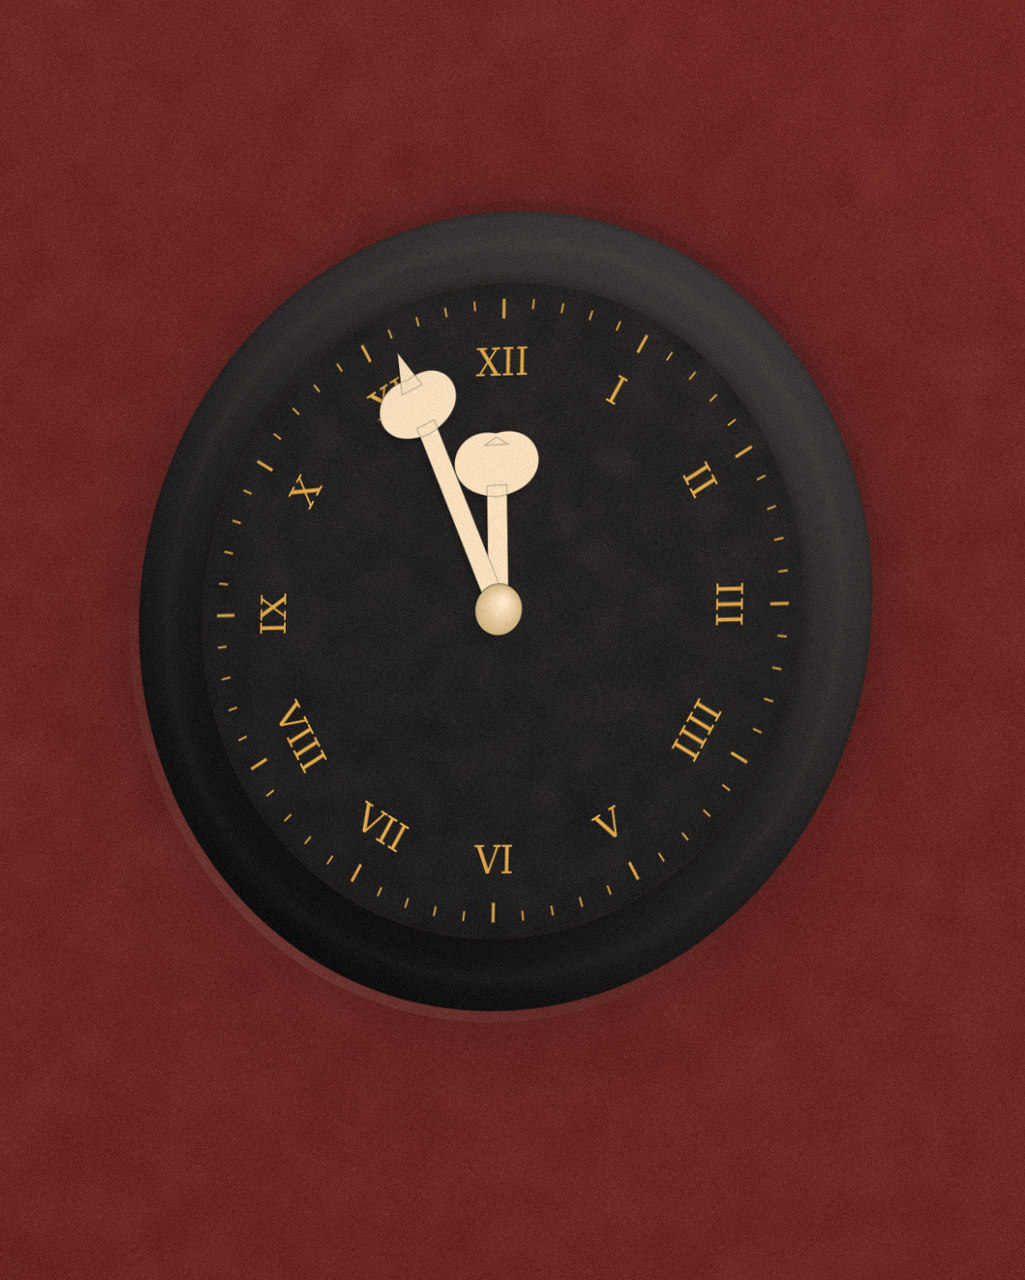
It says 11:56
